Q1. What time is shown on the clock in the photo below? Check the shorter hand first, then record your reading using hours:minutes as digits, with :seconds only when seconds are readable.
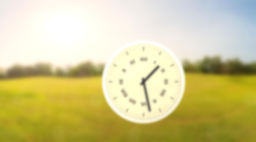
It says 1:28
